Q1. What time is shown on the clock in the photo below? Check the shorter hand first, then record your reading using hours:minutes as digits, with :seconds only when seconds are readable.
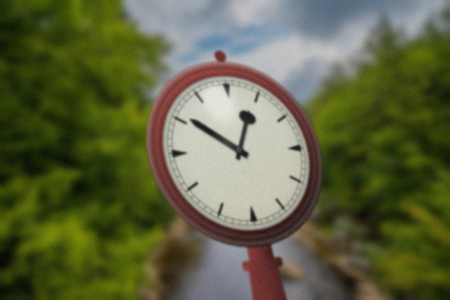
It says 12:51
